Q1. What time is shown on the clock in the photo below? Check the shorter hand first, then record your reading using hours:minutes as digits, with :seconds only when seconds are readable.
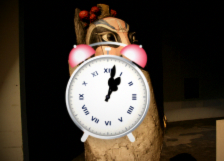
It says 1:02
